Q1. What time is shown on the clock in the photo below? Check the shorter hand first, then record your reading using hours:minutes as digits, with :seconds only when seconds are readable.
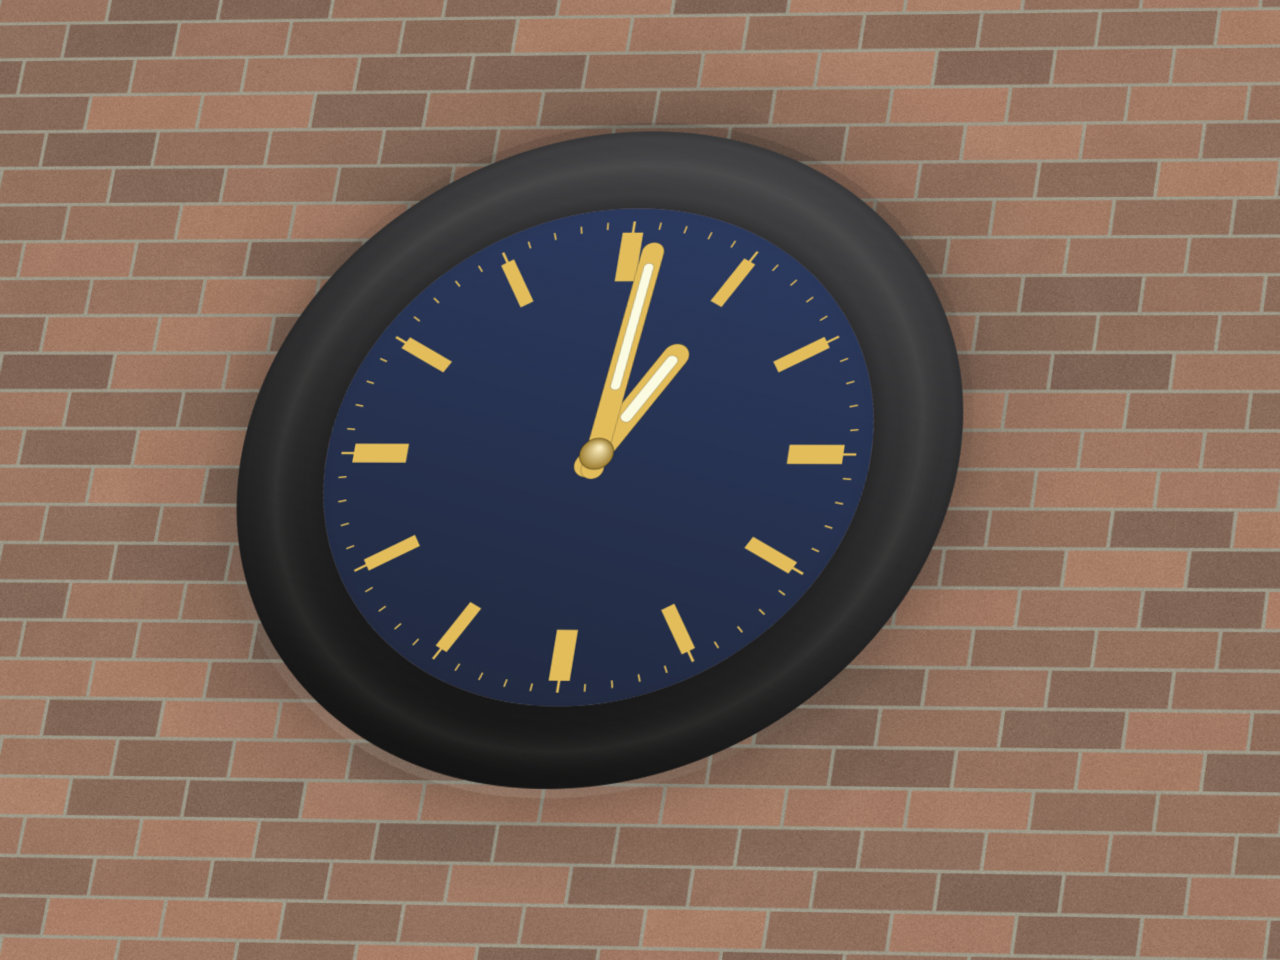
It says 1:01
